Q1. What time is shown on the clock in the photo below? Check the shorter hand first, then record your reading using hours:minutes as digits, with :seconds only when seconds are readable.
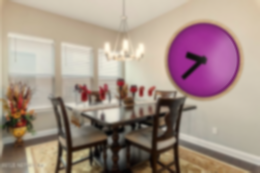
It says 9:38
